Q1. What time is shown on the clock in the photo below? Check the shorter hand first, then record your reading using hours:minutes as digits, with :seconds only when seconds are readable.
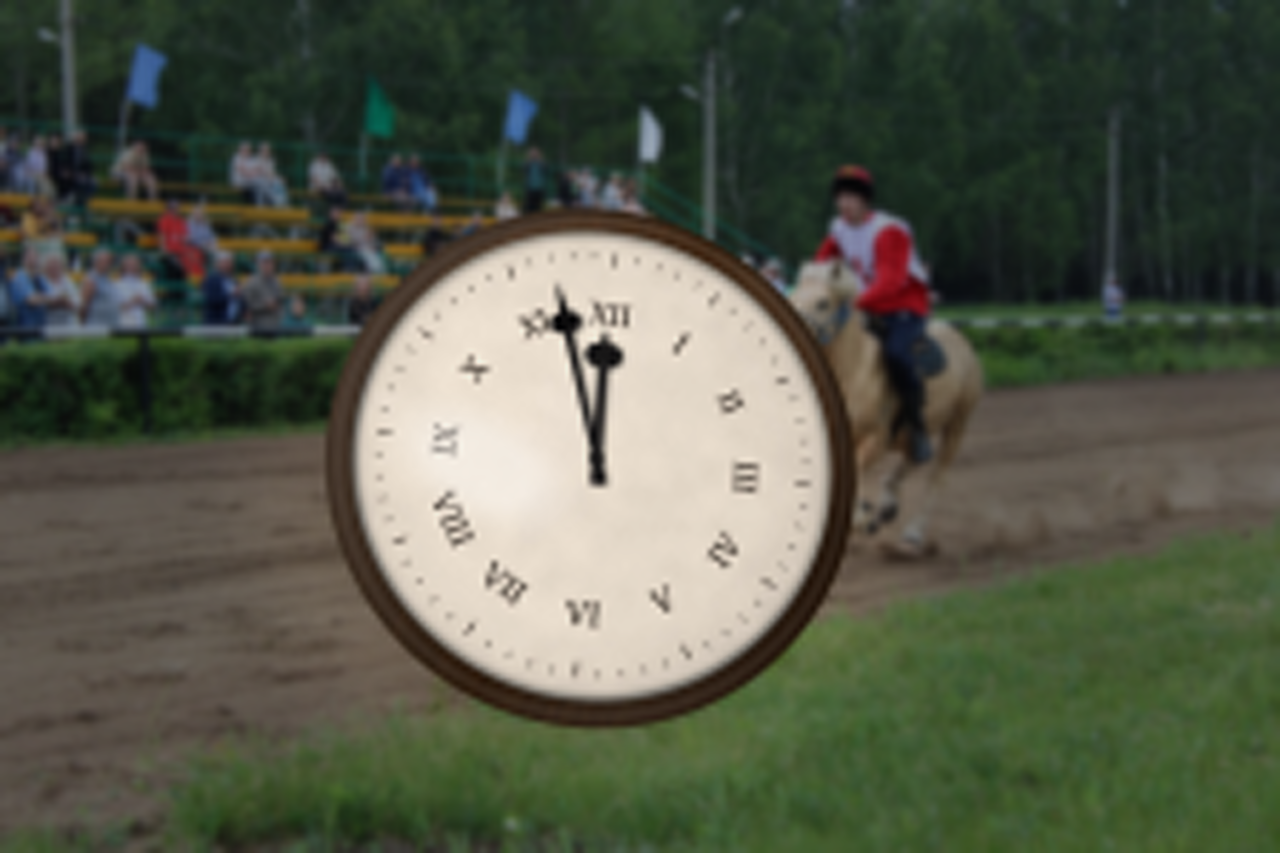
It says 11:57
